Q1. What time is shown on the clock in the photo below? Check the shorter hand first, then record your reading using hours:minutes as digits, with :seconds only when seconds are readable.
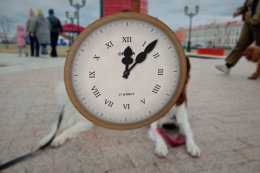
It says 12:07
